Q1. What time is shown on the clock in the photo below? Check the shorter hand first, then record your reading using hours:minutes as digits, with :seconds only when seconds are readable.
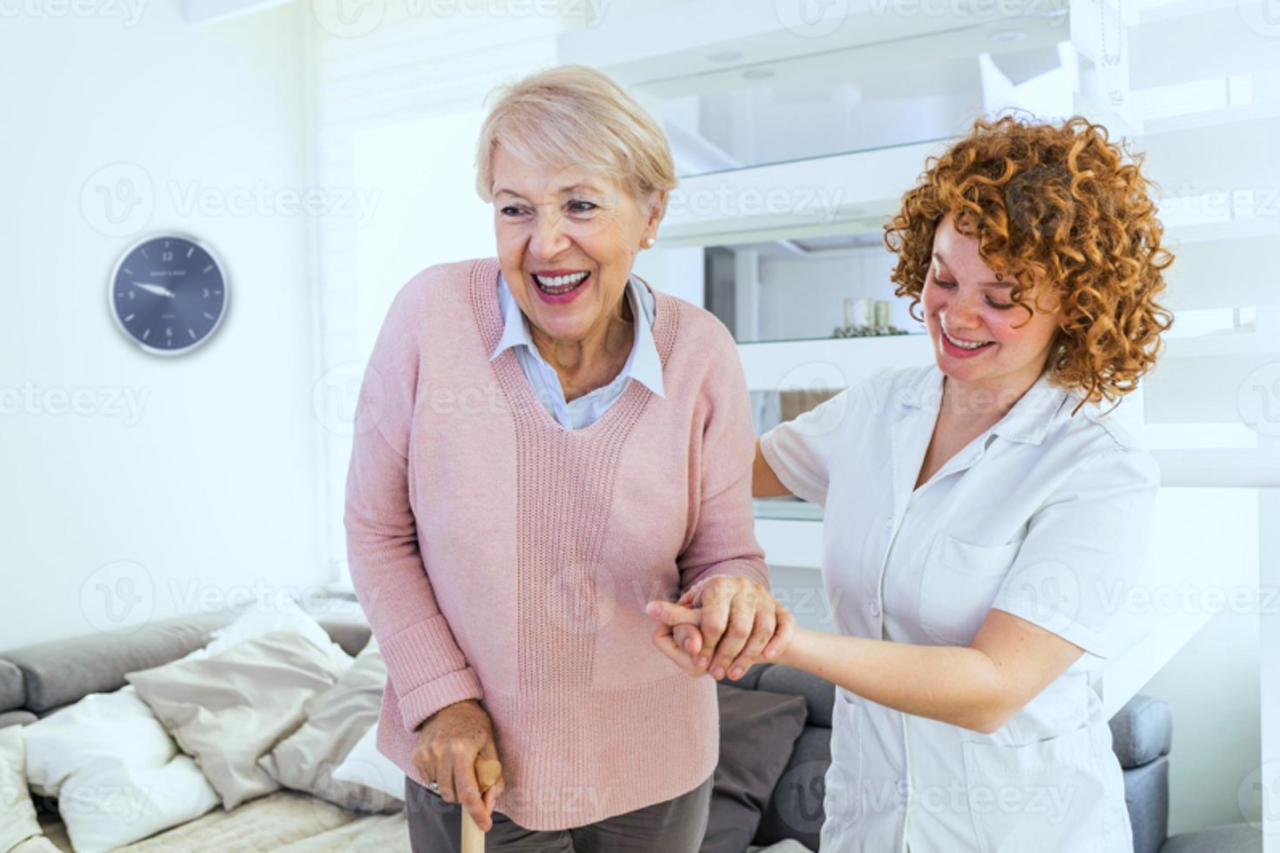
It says 9:48
